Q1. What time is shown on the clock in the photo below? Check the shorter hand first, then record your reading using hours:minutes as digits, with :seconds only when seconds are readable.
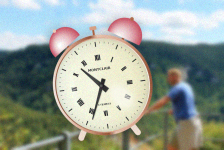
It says 10:34
